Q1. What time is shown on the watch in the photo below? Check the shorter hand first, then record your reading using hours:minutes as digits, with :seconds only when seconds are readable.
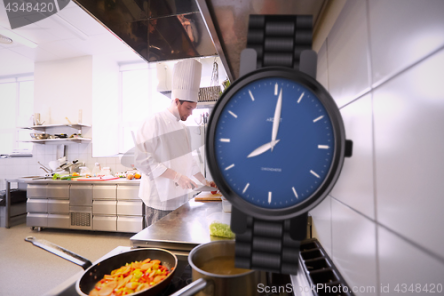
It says 8:01
